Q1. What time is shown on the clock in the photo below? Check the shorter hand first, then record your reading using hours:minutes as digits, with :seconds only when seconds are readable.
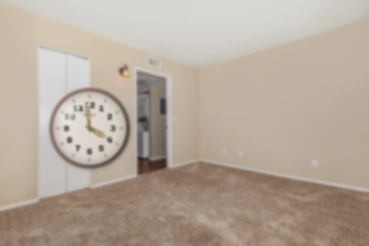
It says 3:59
